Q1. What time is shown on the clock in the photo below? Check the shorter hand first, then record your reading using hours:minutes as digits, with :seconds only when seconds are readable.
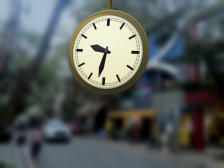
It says 9:32
